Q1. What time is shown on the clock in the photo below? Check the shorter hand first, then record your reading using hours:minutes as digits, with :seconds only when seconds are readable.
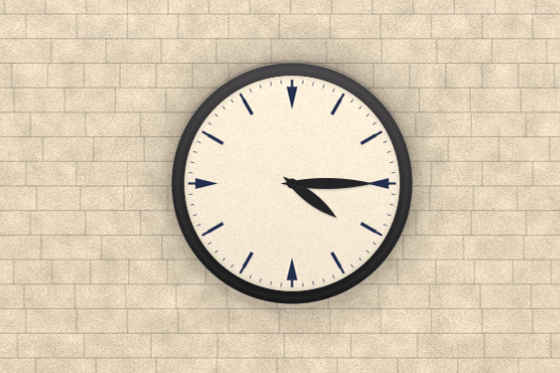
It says 4:15
